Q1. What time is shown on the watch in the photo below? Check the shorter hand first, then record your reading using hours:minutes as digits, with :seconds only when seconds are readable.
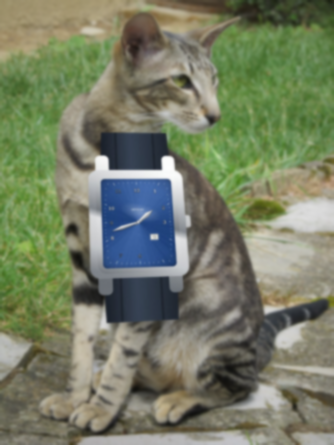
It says 1:42
